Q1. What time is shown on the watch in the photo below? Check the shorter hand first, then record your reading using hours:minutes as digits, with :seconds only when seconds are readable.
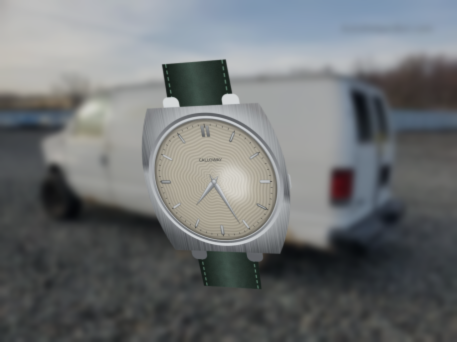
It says 7:26
